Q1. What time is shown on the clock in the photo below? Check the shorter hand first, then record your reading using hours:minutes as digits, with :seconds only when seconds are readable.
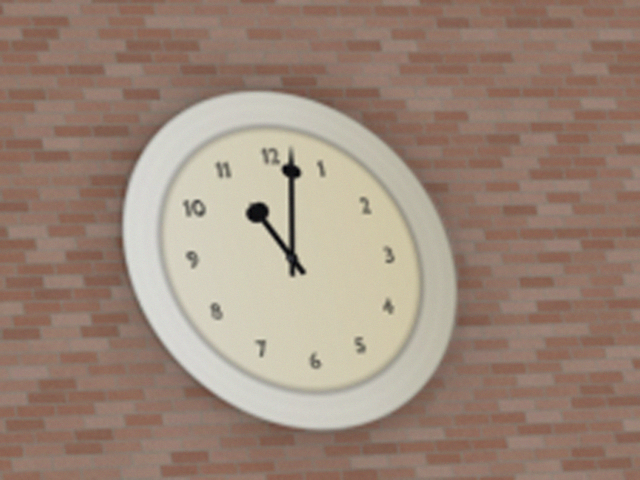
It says 11:02
